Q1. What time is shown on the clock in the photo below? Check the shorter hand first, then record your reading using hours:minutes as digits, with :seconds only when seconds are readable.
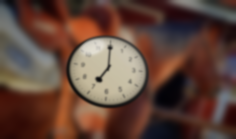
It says 7:00
